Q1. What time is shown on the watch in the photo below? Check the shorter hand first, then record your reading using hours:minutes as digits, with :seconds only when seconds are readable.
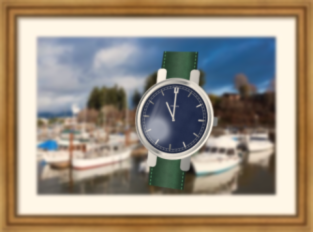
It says 11:00
